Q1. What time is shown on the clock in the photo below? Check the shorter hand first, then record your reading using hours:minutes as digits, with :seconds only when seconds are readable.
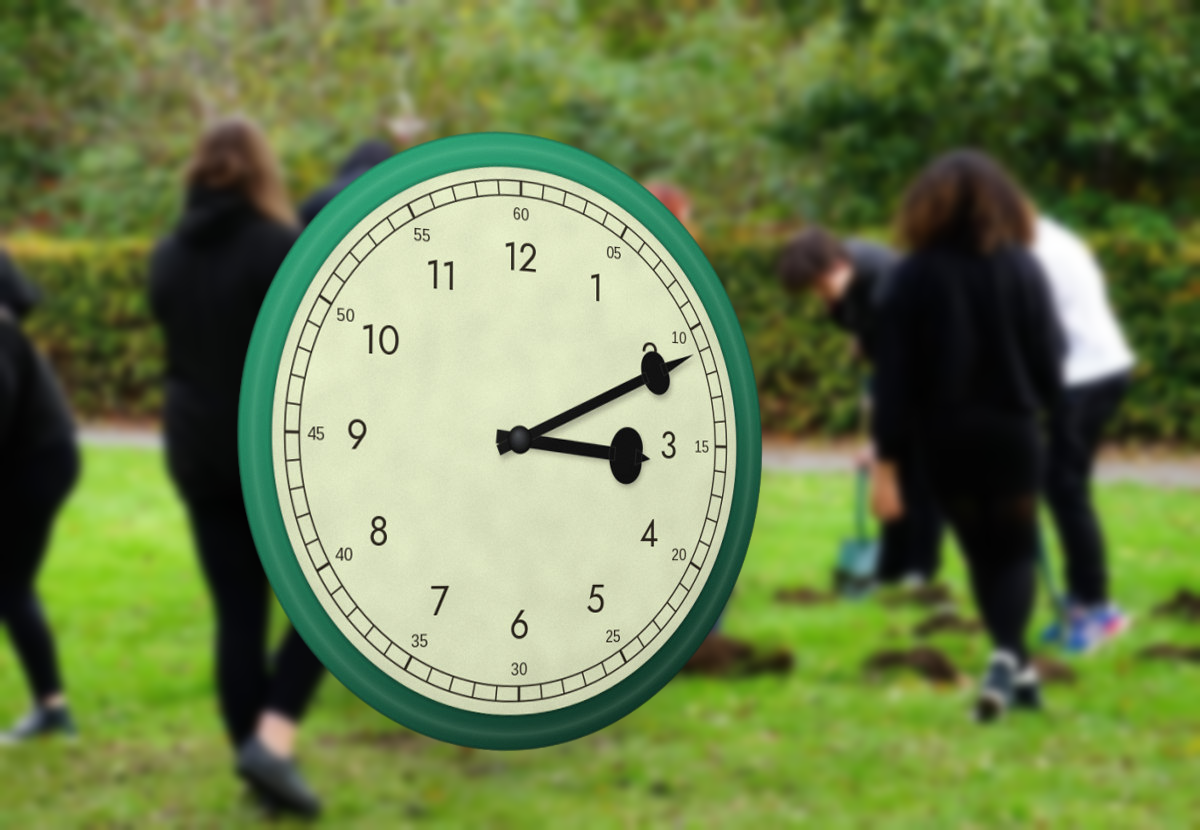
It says 3:11
